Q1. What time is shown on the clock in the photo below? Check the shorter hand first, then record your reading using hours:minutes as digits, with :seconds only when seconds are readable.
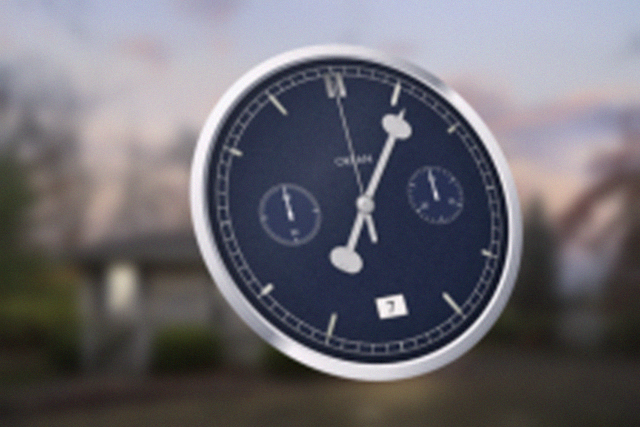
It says 7:06
